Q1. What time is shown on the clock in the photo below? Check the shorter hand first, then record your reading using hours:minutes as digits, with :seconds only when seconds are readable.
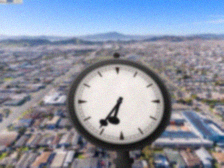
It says 6:36
